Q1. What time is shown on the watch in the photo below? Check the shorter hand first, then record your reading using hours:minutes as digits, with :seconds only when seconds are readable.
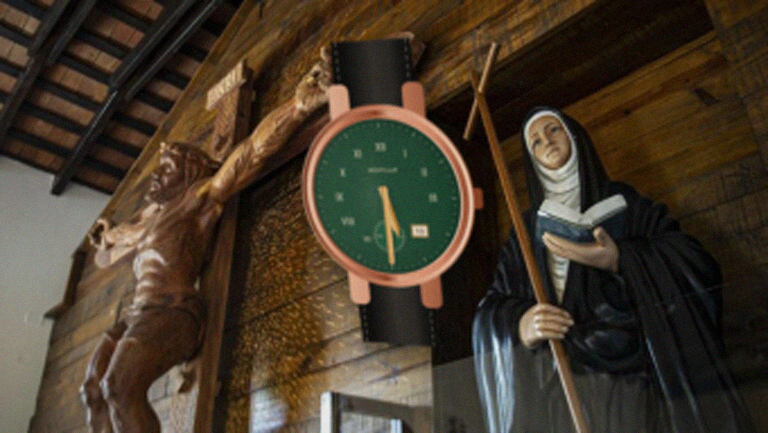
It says 5:30
